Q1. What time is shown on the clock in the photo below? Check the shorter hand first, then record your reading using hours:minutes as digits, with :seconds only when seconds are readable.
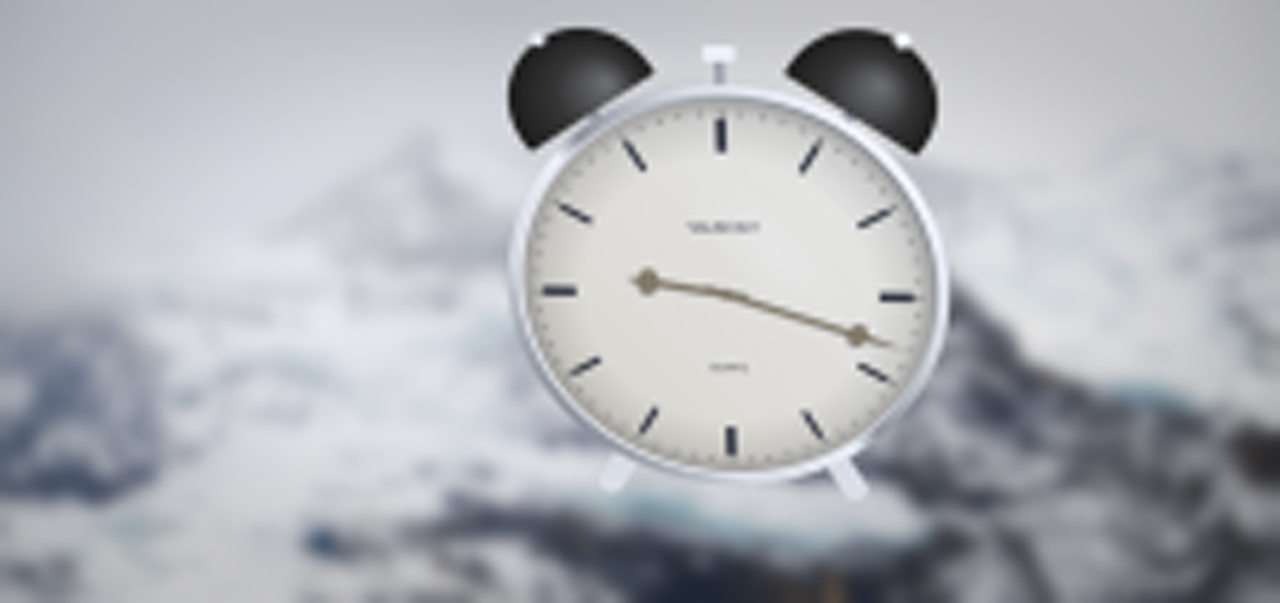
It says 9:18
